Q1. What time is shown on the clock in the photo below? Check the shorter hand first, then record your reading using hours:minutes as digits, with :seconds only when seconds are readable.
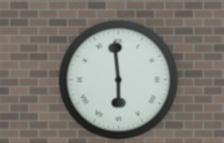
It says 5:59
